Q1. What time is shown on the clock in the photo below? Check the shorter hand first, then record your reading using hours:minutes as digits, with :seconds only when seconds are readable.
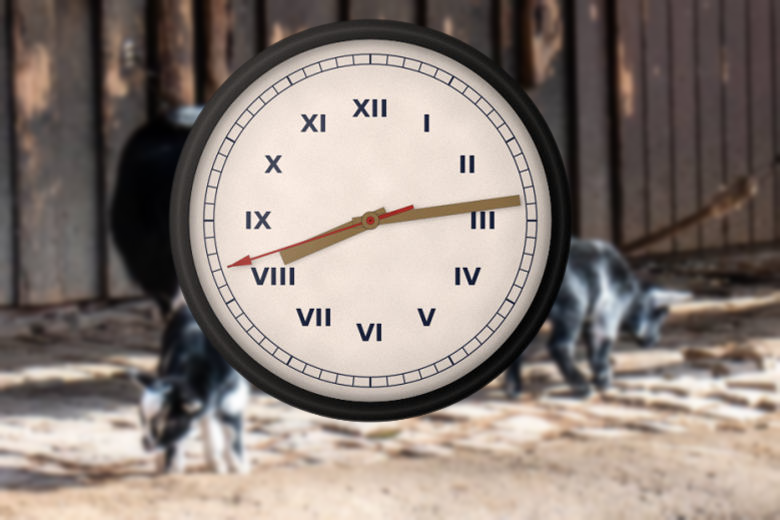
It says 8:13:42
